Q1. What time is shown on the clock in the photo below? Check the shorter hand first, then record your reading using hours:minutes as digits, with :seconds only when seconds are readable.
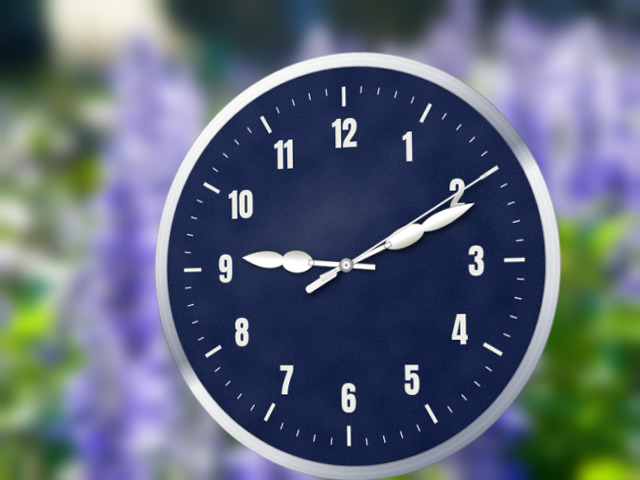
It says 9:11:10
